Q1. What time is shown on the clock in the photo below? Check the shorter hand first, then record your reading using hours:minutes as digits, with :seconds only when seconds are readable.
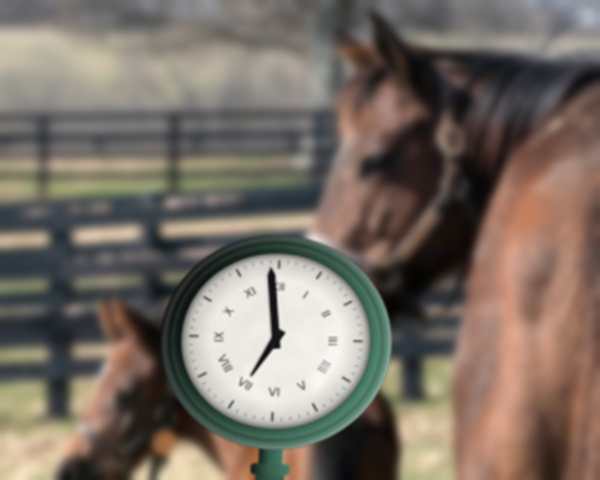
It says 6:59
